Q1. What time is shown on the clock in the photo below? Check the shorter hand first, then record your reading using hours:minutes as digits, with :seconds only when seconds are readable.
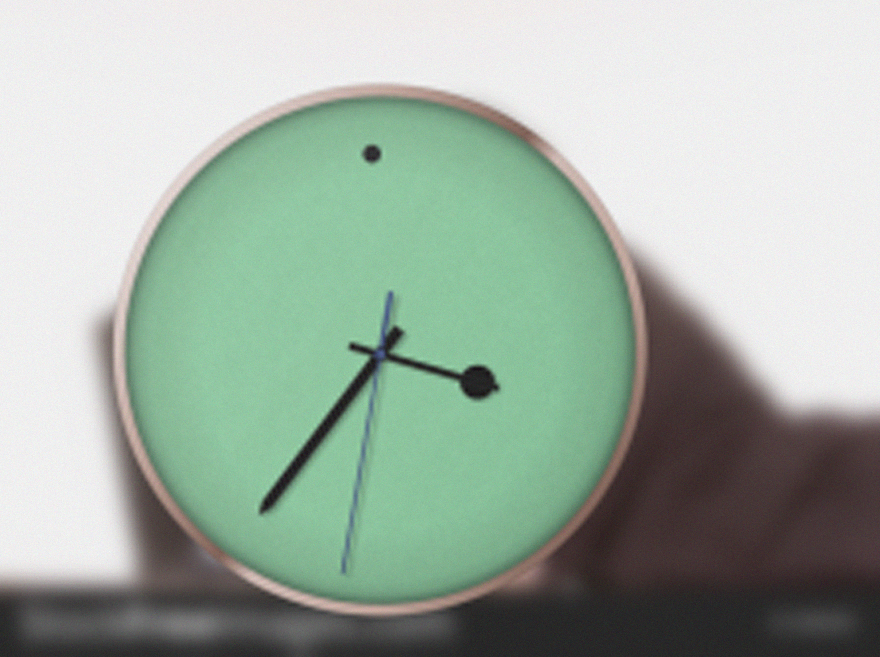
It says 3:36:32
